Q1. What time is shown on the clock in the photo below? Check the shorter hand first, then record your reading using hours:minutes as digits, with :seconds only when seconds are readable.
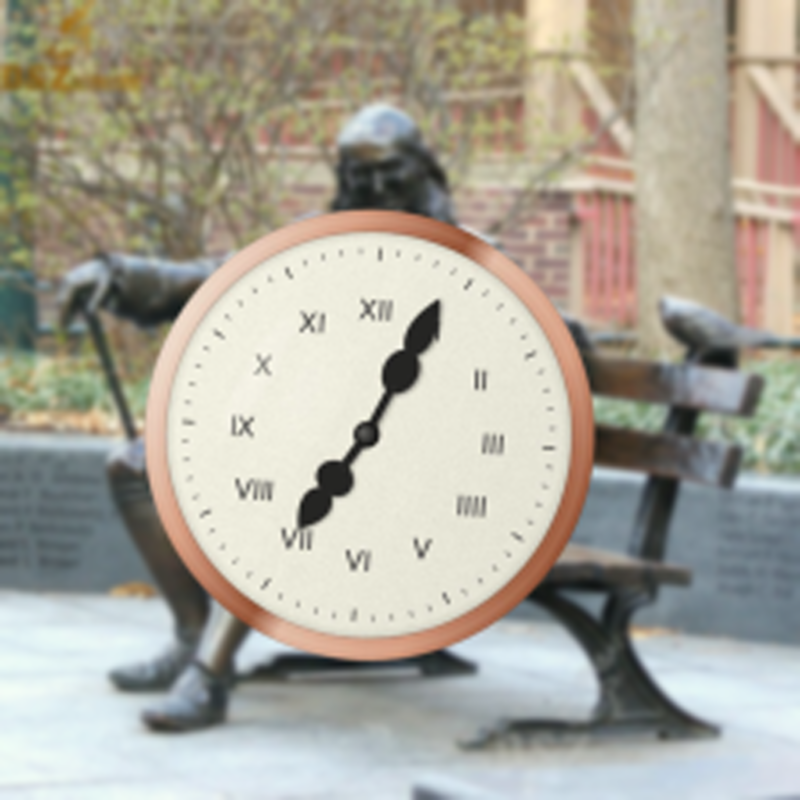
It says 7:04
